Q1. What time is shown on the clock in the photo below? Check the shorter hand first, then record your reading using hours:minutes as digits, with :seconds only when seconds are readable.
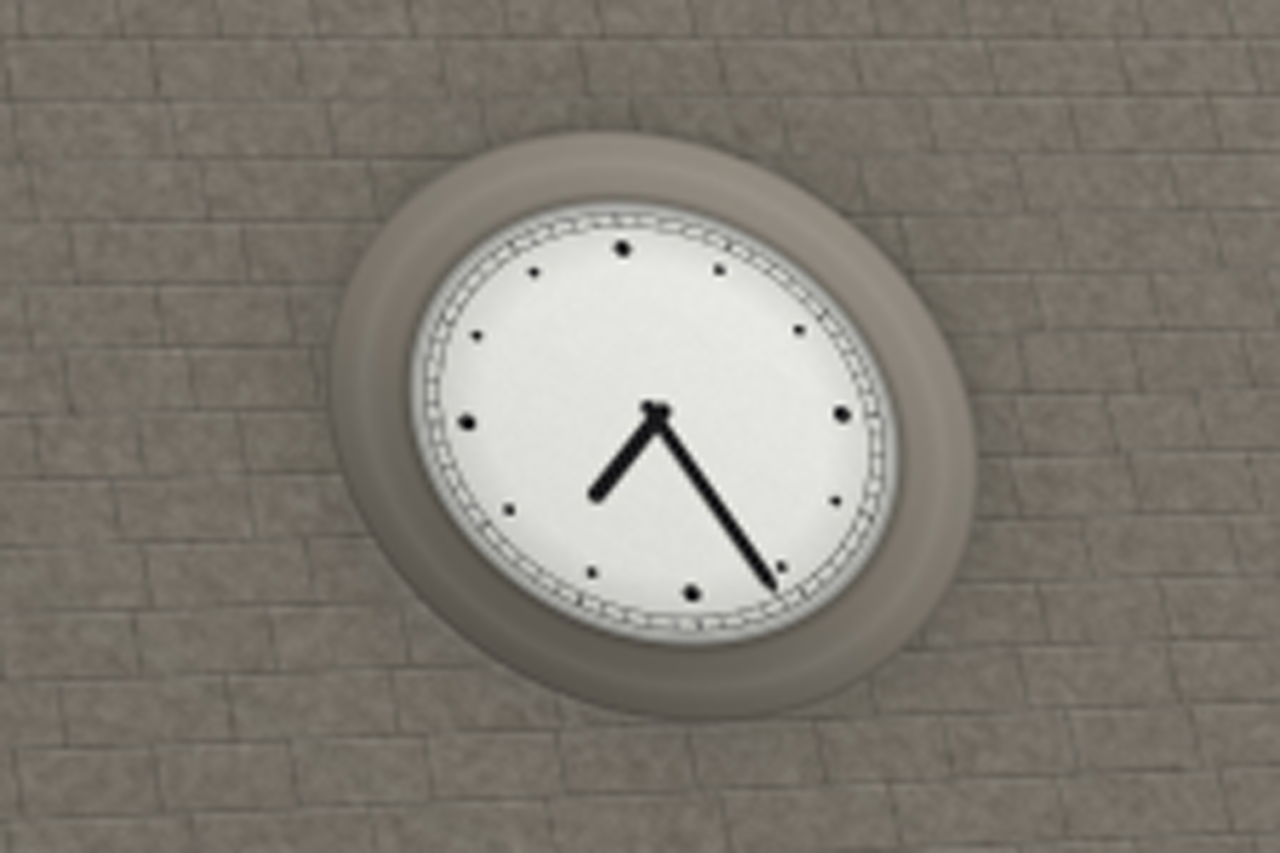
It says 7:26
